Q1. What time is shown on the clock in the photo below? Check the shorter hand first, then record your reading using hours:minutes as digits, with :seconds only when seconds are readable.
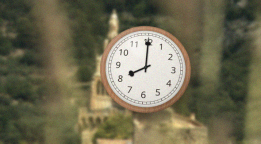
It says 8:00
